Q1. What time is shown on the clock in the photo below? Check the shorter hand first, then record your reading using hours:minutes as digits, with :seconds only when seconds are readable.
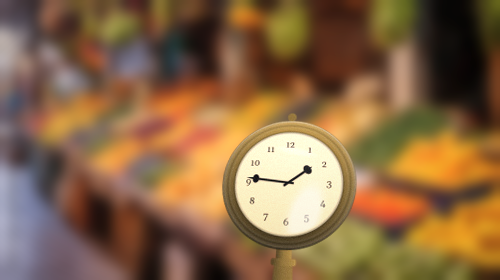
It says 1:46
